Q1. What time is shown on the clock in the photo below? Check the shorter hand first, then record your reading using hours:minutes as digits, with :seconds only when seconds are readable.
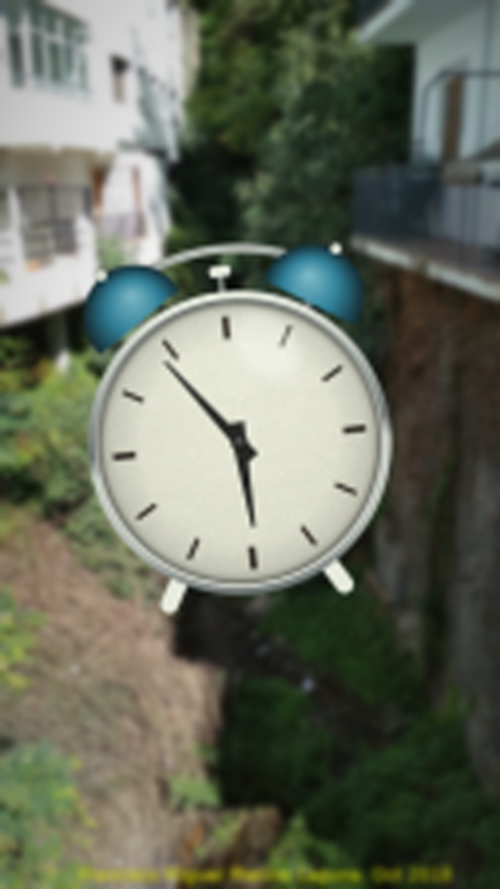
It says 5:54
